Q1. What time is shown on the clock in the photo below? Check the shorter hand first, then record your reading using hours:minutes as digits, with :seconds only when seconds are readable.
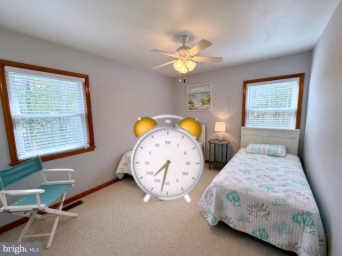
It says 7:32
